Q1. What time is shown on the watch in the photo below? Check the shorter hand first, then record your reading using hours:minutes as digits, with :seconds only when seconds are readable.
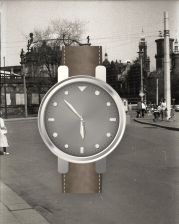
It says 5:53
